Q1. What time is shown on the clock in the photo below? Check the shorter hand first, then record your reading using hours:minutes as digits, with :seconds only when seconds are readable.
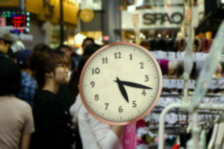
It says 5:18
